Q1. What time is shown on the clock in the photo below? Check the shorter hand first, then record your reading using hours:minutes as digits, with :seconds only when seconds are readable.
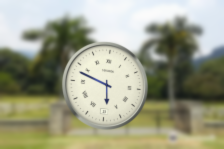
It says 5:48
